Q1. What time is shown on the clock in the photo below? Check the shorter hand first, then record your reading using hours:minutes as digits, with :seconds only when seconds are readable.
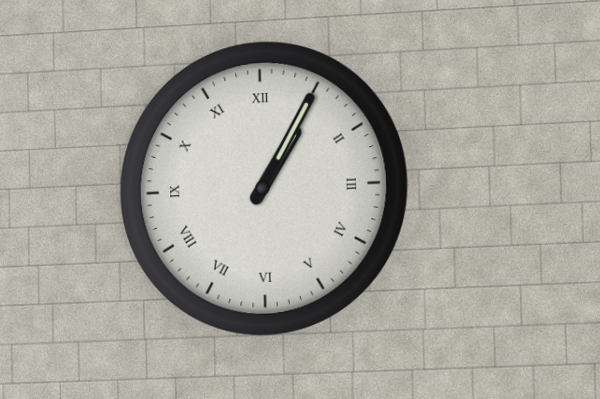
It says 1:05
